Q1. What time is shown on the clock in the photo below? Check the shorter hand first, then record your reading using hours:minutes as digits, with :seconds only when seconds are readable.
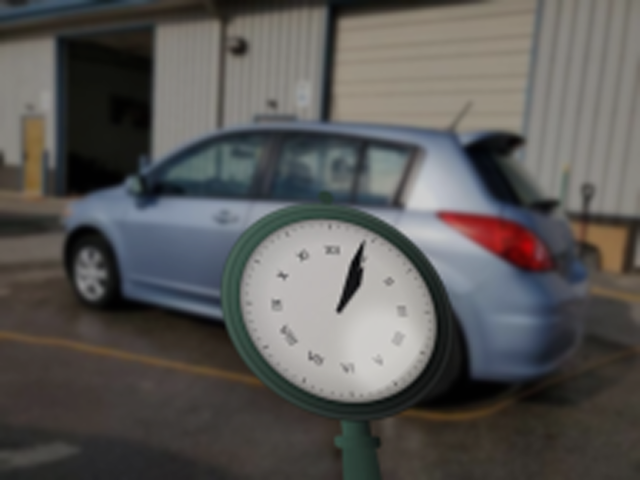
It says 1:04
